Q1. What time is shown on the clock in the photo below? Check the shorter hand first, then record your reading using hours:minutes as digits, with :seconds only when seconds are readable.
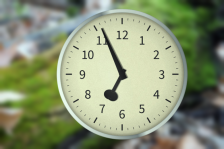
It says 6:56
